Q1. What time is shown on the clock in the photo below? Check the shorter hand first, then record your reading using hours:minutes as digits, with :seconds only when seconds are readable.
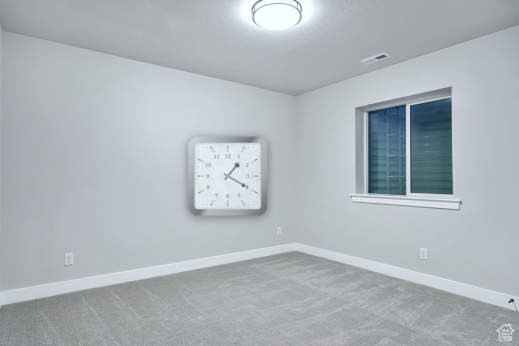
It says 1:20
